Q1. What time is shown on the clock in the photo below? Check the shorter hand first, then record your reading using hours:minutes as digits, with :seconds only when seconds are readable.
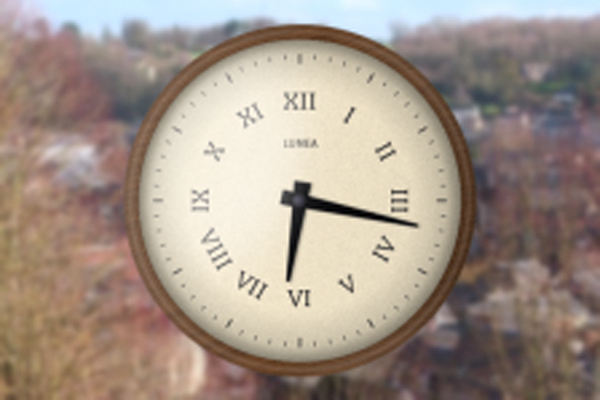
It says 6:17
